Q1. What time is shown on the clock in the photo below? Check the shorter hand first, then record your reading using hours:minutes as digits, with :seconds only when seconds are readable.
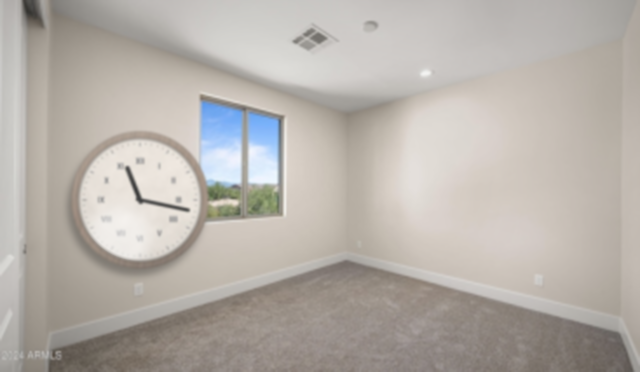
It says 11:17
